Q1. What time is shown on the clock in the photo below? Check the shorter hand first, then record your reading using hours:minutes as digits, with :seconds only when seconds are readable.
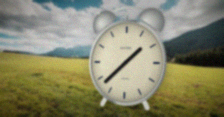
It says 1:38
